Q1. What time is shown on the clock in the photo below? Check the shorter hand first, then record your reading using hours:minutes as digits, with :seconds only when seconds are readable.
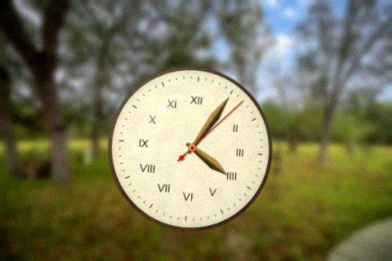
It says 4:05:07
